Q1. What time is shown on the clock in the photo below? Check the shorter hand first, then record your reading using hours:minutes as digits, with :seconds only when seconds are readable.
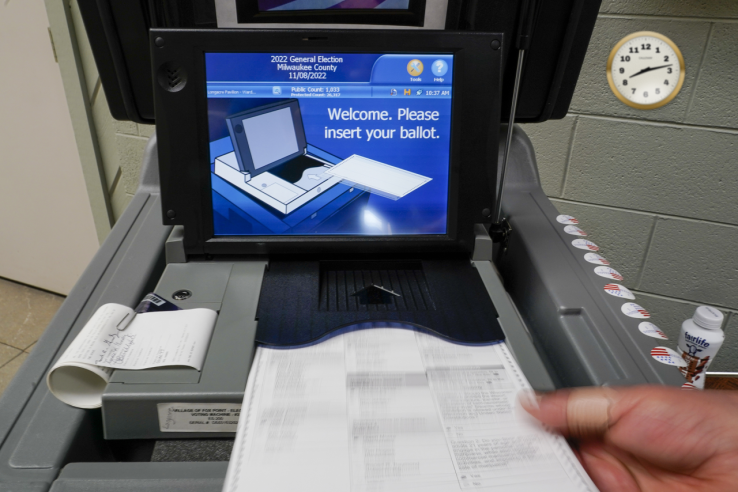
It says 8:13
